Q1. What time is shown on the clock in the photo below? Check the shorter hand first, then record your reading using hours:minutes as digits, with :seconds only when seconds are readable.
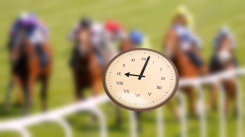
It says 9:02
